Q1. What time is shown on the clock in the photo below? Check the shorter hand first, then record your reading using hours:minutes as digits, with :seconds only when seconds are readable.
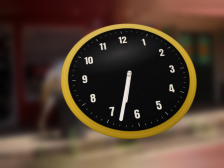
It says 6:33
